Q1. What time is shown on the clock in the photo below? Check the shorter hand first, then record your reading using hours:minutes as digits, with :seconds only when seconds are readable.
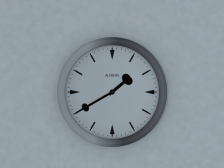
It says 1:40
